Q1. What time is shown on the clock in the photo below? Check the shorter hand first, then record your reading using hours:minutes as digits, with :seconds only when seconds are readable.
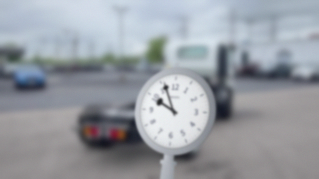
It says 9:56
